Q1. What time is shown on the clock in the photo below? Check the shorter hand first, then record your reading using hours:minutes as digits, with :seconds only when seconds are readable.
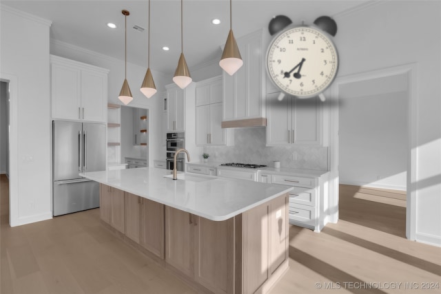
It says 6:38
